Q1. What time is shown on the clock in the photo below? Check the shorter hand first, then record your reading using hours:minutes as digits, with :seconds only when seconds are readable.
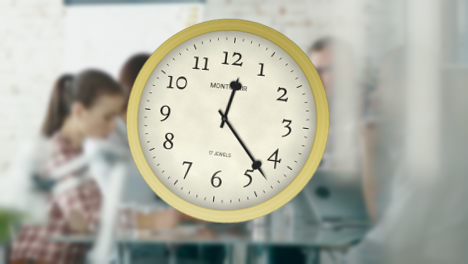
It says 12:23
